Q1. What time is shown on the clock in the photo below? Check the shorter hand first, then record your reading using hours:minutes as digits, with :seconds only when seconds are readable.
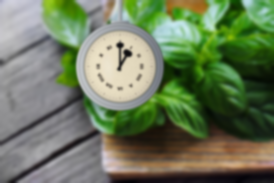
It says 1:00
